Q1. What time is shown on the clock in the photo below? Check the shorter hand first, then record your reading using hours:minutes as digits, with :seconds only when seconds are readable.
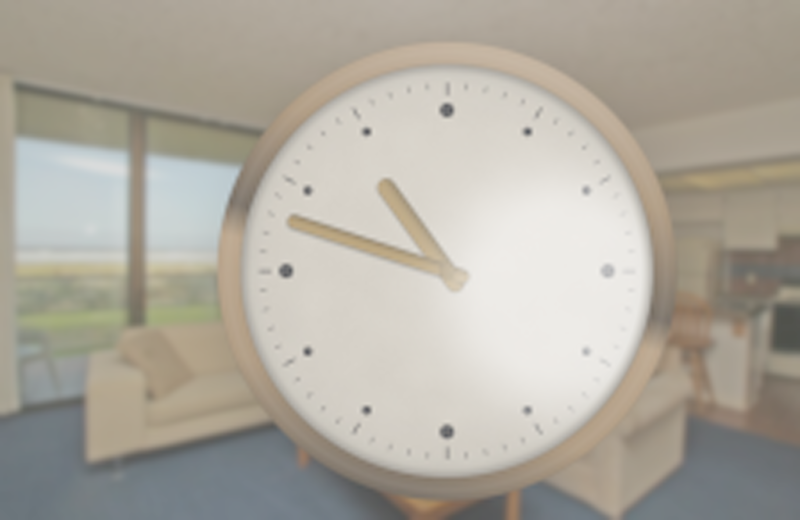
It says 10:48
